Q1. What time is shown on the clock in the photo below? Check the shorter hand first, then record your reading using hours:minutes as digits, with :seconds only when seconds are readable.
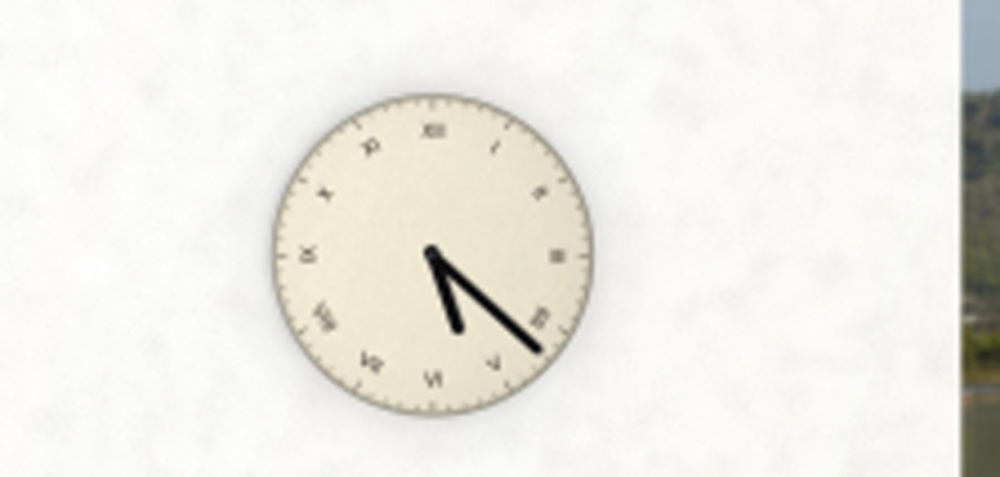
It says 5:22
